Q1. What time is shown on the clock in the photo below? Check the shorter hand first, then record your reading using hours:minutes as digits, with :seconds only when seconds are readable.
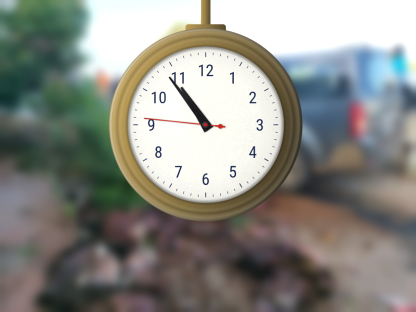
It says 10:53:46
